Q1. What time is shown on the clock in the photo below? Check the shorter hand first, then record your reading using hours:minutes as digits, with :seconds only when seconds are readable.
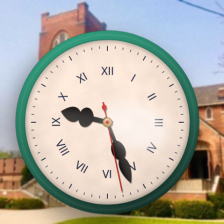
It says 9:26:28
